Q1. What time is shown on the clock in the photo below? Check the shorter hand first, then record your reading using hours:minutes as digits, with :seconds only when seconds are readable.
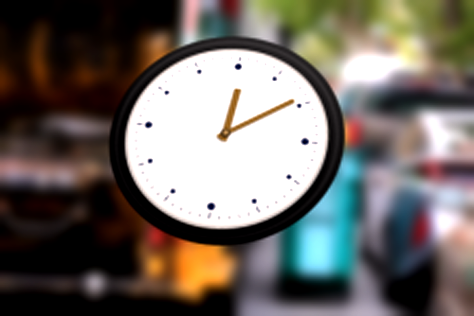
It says 12:09
